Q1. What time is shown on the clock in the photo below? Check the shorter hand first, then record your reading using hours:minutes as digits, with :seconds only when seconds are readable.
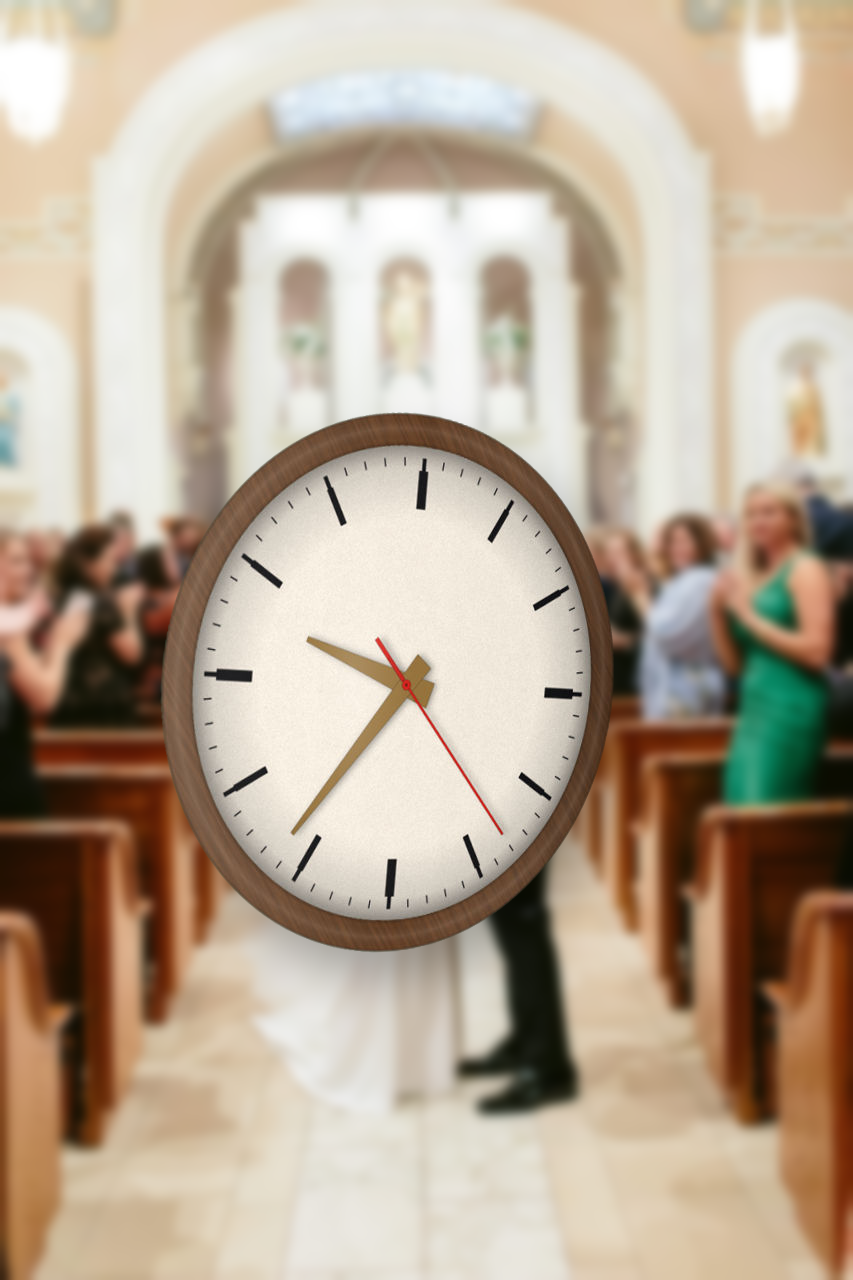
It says 9:36:23
